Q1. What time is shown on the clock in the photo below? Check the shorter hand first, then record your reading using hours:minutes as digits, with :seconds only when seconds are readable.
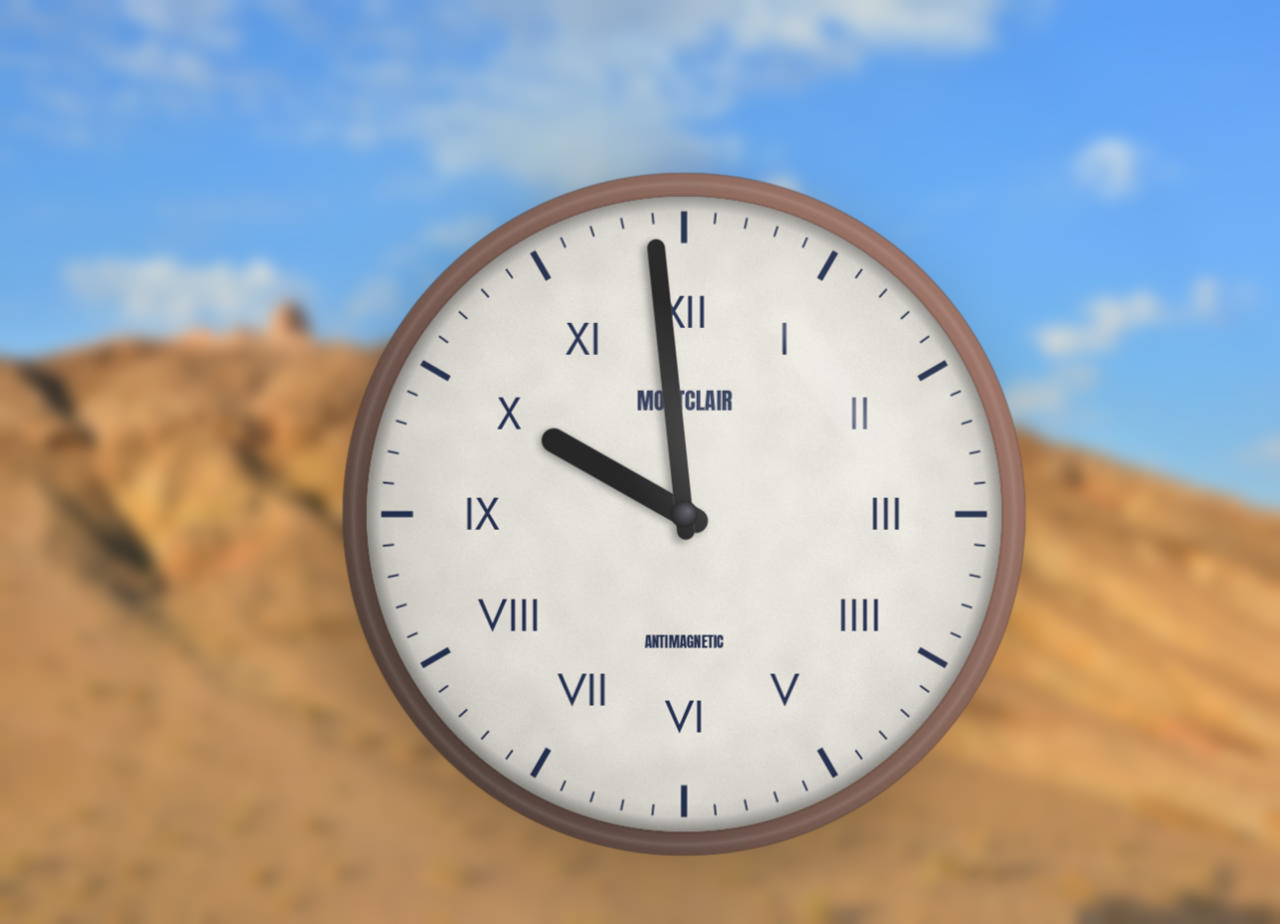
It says 9:59
